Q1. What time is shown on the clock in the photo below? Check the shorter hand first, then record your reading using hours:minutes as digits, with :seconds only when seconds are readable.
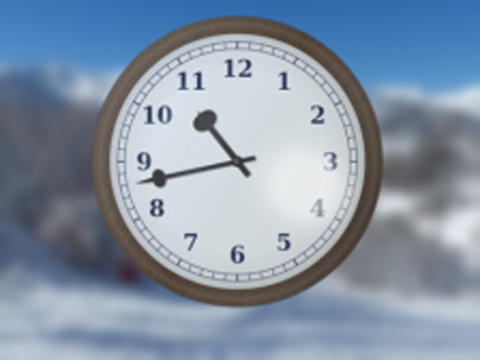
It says 10:43
